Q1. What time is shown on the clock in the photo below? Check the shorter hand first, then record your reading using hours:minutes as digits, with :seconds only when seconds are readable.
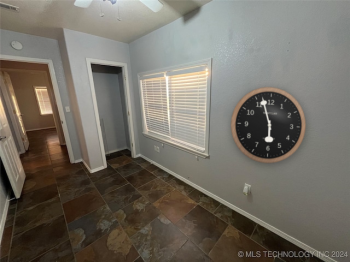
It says 5:57
